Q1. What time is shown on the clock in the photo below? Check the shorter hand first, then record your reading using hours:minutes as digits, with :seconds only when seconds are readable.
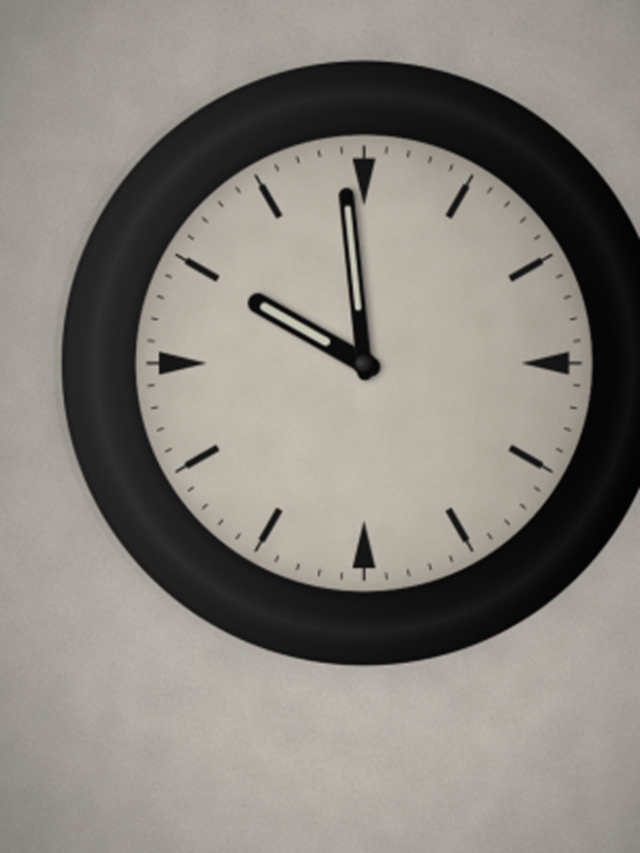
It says 9:59
